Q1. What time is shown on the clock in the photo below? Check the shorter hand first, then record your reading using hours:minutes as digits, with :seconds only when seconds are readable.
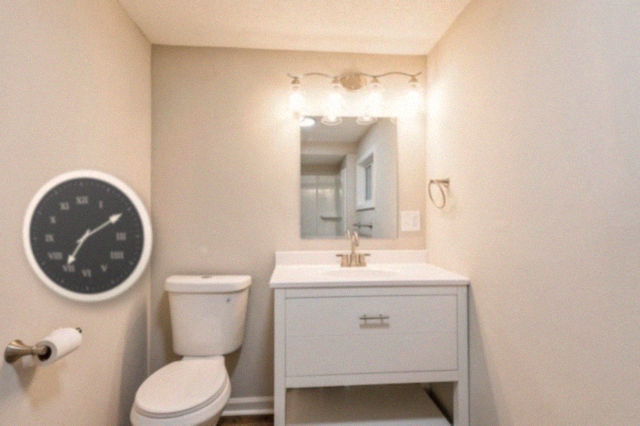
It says 7:10
